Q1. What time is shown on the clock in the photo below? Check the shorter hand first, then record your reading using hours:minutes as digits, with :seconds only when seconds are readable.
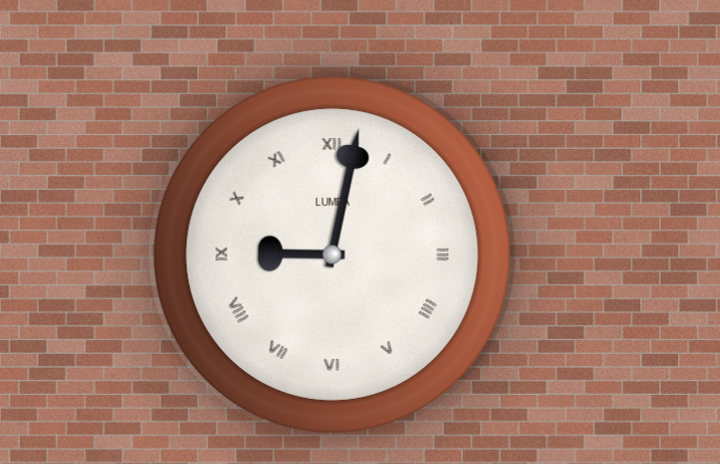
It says 9:02
